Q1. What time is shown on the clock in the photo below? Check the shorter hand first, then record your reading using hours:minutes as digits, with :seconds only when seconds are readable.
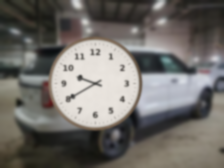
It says 9:40
